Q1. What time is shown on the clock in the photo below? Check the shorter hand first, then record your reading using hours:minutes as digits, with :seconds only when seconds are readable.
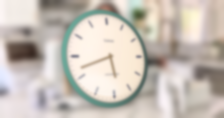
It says 5:42
